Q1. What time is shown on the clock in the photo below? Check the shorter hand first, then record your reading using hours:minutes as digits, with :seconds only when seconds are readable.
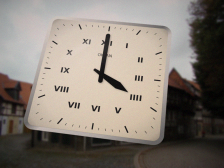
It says 4:00
